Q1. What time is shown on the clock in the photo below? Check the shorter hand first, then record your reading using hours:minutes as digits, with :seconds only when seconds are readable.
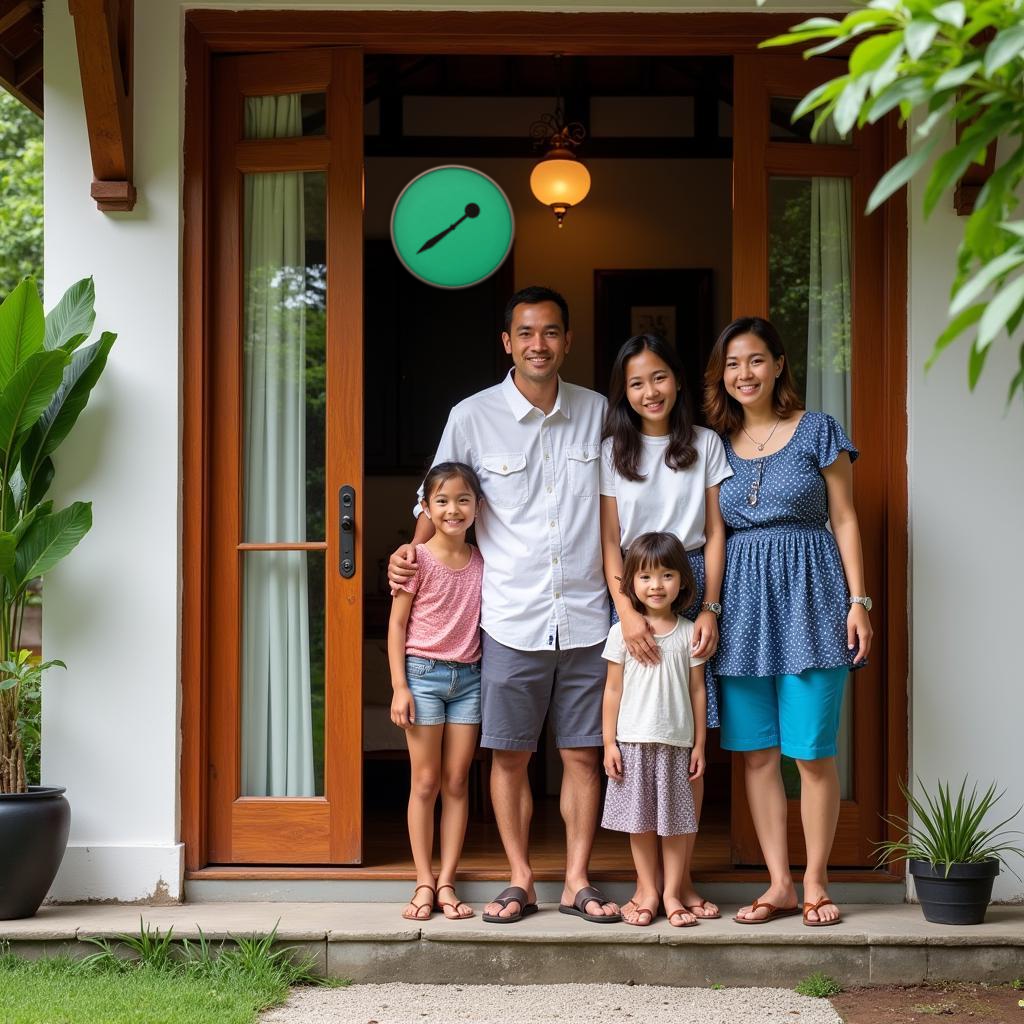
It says 1:39
